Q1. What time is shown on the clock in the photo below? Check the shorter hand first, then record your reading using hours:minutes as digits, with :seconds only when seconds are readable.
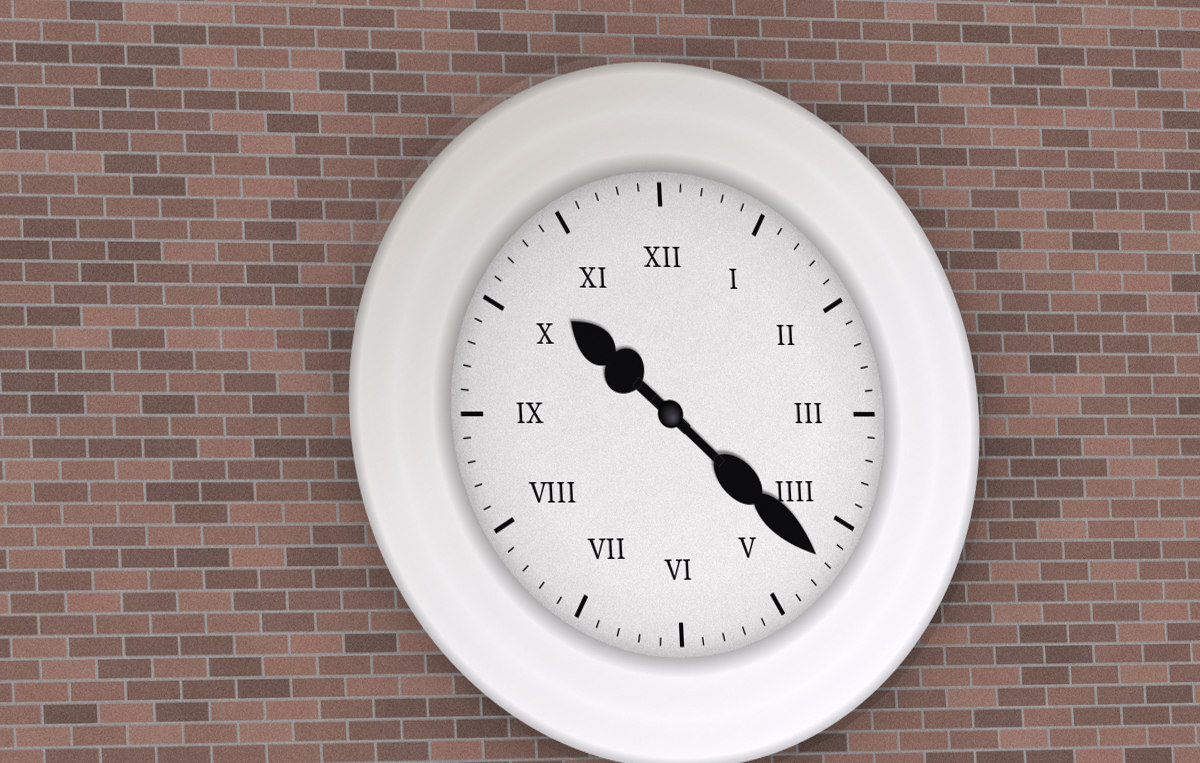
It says 10:22
